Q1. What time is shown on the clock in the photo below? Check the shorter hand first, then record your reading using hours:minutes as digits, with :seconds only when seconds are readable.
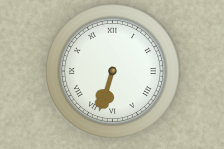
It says 6:33
